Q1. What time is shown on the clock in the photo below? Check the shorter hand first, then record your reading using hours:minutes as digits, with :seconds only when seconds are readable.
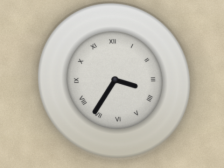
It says 3:36
